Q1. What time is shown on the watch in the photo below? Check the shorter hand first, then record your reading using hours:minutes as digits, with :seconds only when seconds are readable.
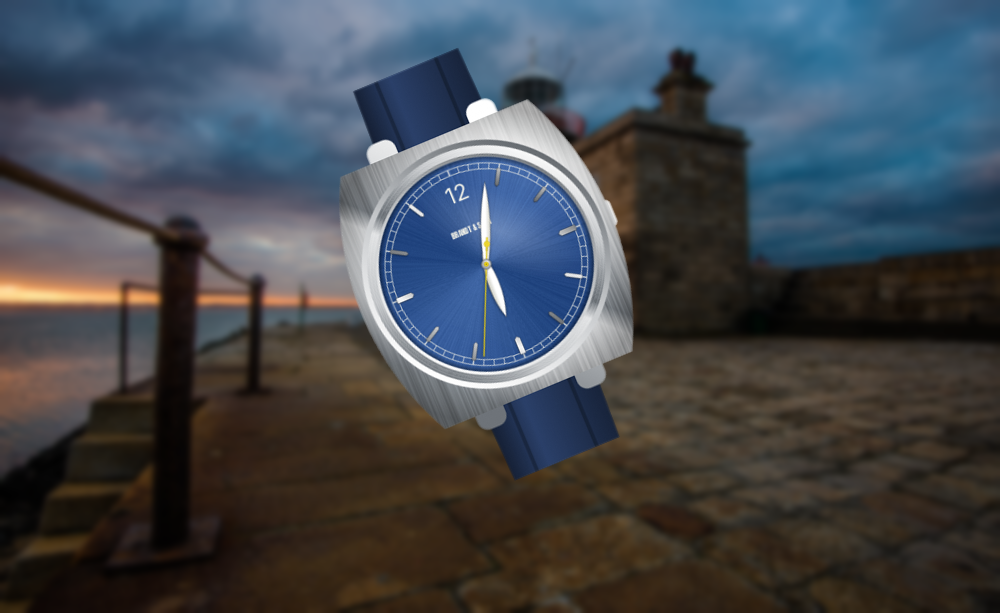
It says 6:03:34
